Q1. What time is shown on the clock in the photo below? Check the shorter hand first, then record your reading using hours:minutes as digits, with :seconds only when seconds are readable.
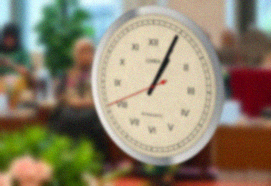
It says 1:04:41
